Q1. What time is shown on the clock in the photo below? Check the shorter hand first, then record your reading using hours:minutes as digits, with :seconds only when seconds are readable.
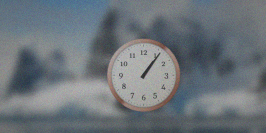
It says 1:06
